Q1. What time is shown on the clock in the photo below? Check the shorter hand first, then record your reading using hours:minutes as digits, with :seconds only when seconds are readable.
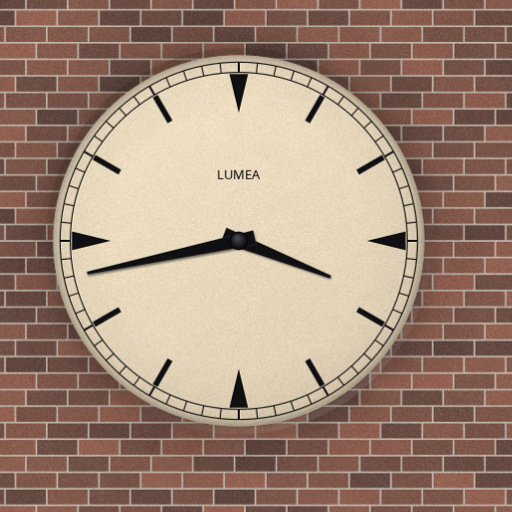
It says 3:43
